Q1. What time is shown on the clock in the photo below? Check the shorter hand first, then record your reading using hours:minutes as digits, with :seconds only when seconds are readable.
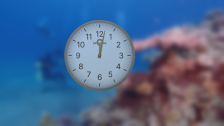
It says 12:02
